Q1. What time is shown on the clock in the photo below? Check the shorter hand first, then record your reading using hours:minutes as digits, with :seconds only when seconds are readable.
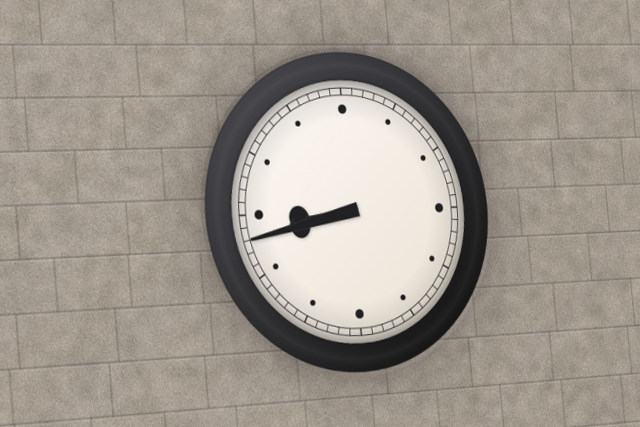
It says 8:43
